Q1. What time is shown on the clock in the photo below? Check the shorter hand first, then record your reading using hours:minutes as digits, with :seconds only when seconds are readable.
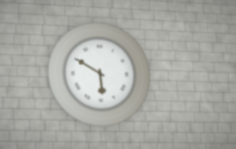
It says 5:50
